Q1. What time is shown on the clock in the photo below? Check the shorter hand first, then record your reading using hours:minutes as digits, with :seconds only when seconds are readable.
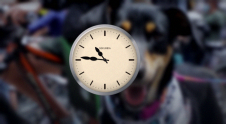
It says 10:46
